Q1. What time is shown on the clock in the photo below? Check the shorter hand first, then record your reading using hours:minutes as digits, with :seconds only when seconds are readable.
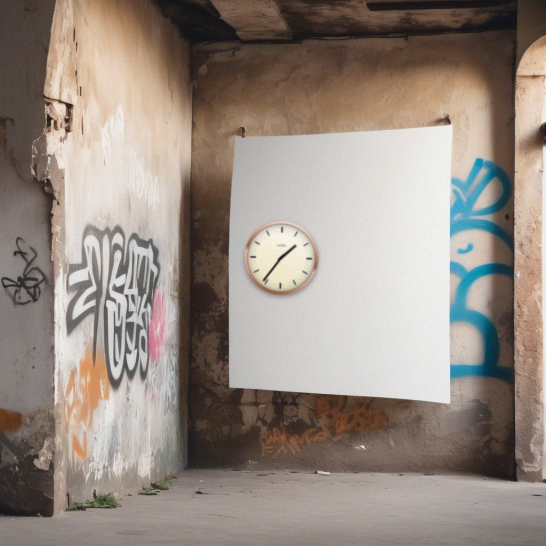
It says 1:36
